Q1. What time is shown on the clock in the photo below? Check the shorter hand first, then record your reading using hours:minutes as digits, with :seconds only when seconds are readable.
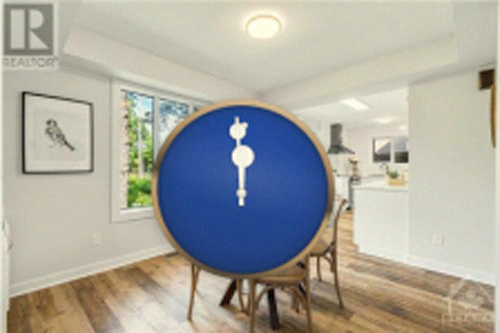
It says 11:59
